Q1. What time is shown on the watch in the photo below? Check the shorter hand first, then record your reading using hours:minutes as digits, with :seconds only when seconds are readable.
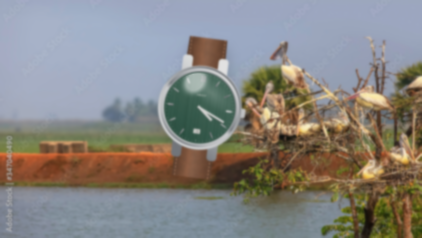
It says 4:19
